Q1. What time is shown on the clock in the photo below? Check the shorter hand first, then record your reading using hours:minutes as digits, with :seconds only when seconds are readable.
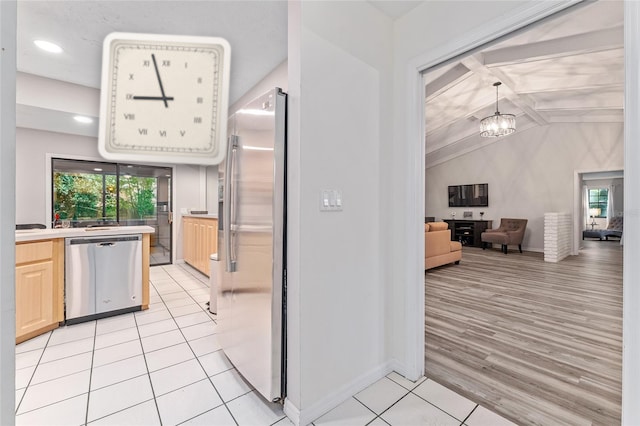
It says 8:57
